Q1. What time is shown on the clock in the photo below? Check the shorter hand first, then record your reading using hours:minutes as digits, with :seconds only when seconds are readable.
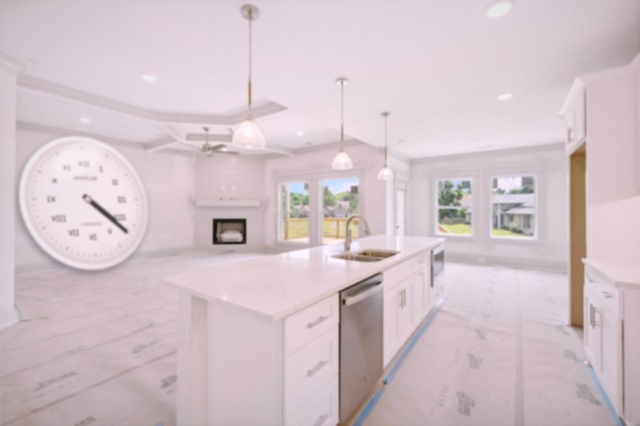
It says 4:22
